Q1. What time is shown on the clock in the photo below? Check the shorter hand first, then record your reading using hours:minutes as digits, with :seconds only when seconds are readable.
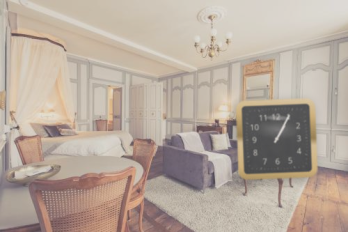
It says 1:05
